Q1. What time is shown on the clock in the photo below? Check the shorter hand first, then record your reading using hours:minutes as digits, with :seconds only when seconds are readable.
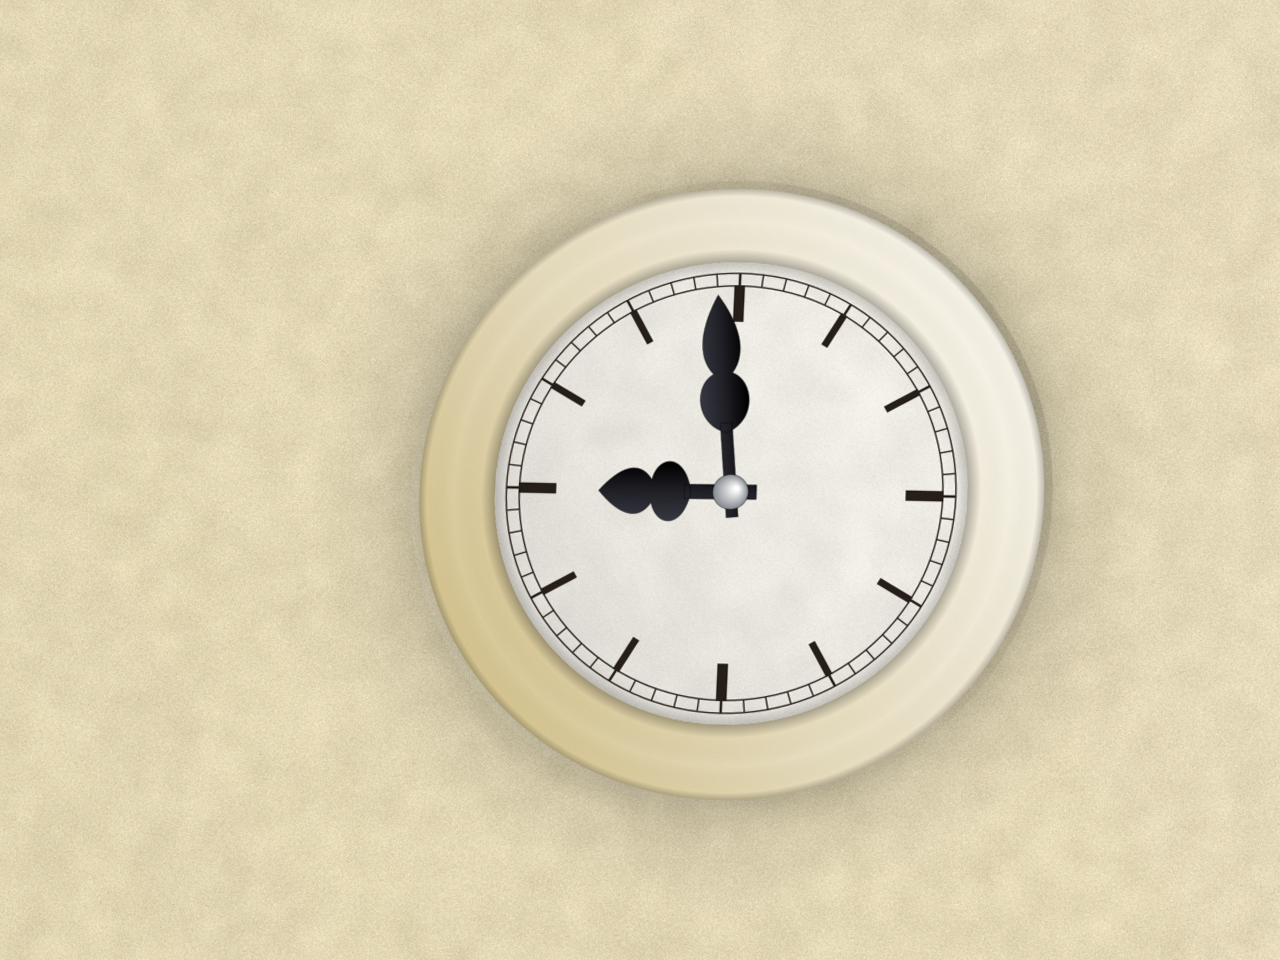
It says 8:59
